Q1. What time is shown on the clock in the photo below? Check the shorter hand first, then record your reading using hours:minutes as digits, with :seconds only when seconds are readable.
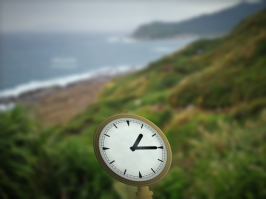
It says 1:15
